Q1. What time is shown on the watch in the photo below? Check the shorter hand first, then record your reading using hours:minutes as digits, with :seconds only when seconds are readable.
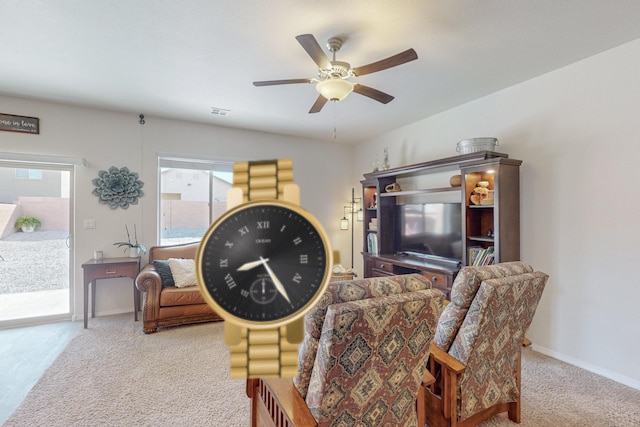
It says 8:25
